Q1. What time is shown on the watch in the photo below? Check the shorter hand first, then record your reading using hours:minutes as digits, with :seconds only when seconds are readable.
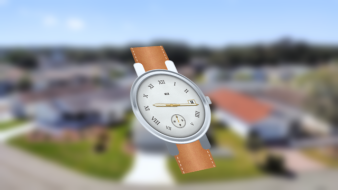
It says 9:16
